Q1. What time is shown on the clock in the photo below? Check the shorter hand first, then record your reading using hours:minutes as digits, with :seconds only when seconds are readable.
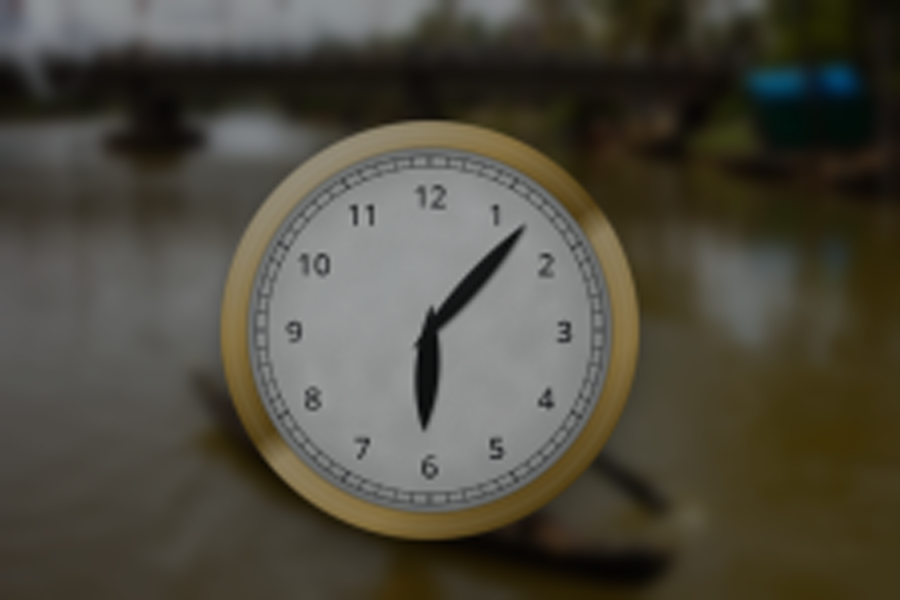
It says 6:07
